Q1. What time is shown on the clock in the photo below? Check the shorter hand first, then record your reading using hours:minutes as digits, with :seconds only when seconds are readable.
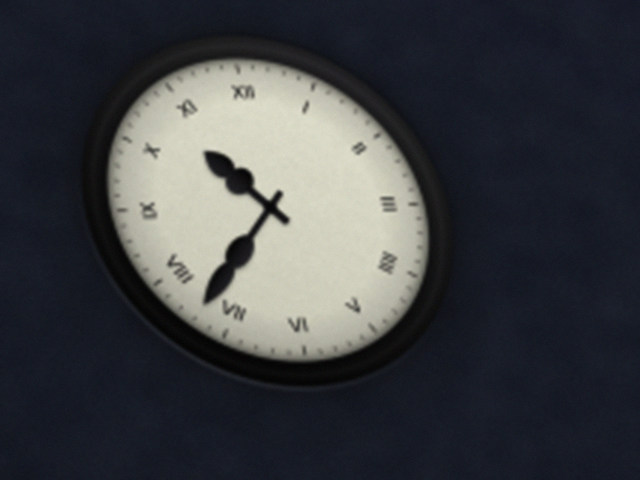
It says 10:37
